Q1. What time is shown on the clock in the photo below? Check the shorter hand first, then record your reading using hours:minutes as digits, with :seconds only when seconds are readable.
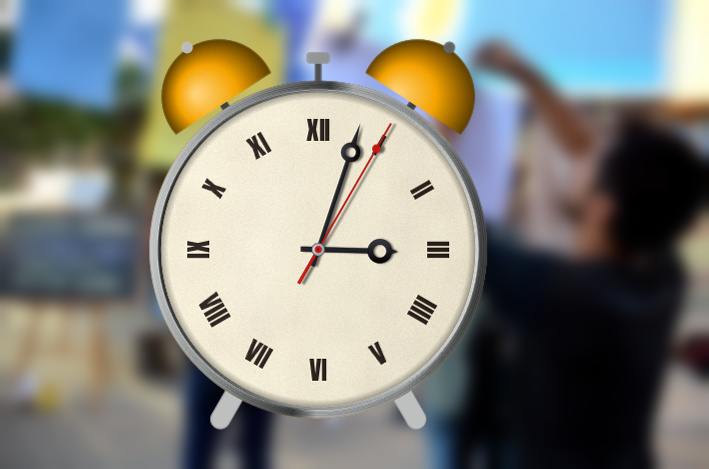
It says 3:03:05
